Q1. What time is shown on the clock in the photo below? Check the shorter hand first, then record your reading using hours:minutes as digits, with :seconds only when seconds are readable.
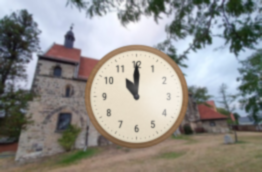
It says 11:00
